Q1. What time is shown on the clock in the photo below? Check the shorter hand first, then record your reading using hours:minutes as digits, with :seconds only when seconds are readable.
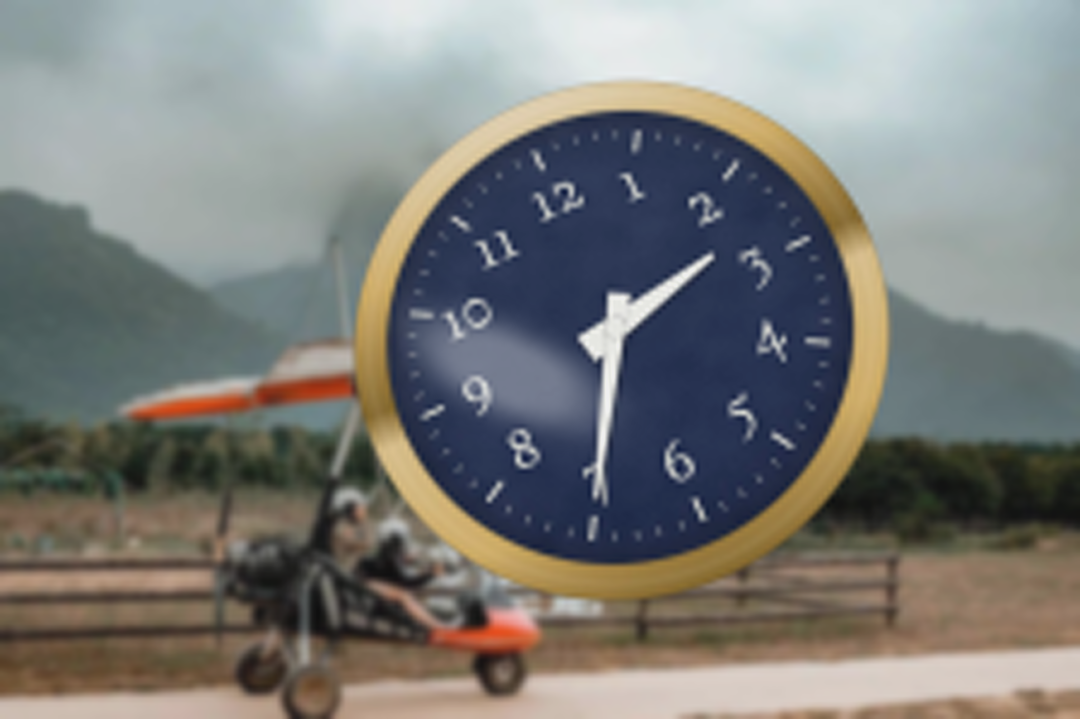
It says 2:35
